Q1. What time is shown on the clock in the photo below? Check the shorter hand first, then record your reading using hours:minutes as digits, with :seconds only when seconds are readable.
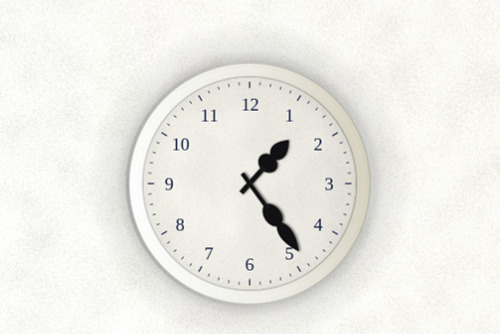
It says 1:24
